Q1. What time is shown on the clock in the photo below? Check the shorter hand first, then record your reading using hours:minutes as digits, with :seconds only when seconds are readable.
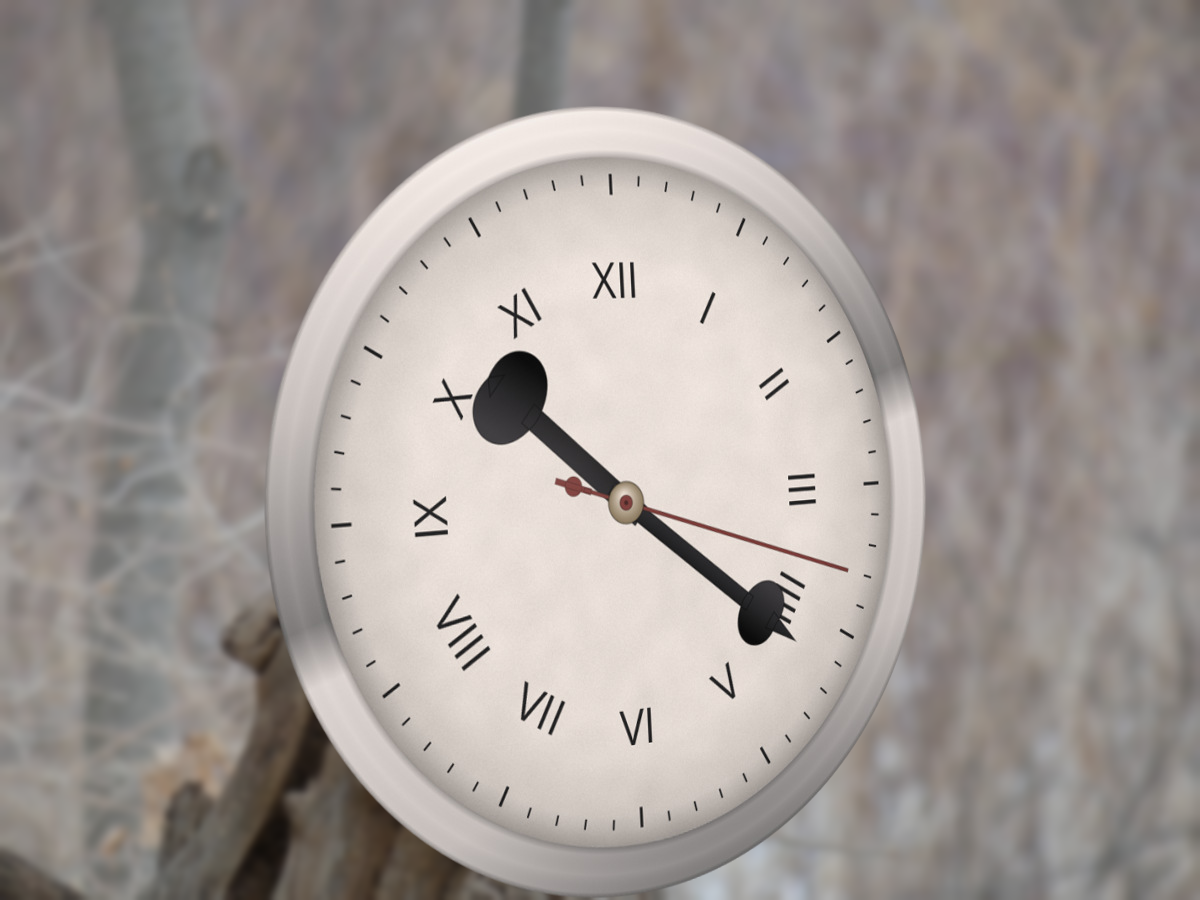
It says 10:21:18
